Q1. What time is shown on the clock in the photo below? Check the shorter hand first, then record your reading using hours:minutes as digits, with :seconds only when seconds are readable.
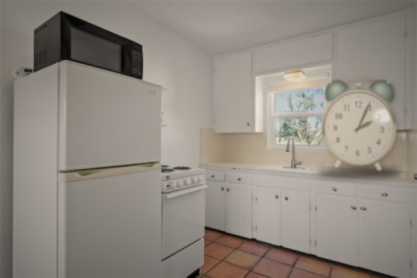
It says 2:04
